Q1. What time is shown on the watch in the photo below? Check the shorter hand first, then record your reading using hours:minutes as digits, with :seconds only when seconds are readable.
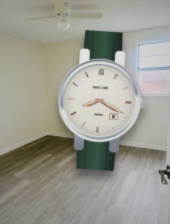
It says 8:19
